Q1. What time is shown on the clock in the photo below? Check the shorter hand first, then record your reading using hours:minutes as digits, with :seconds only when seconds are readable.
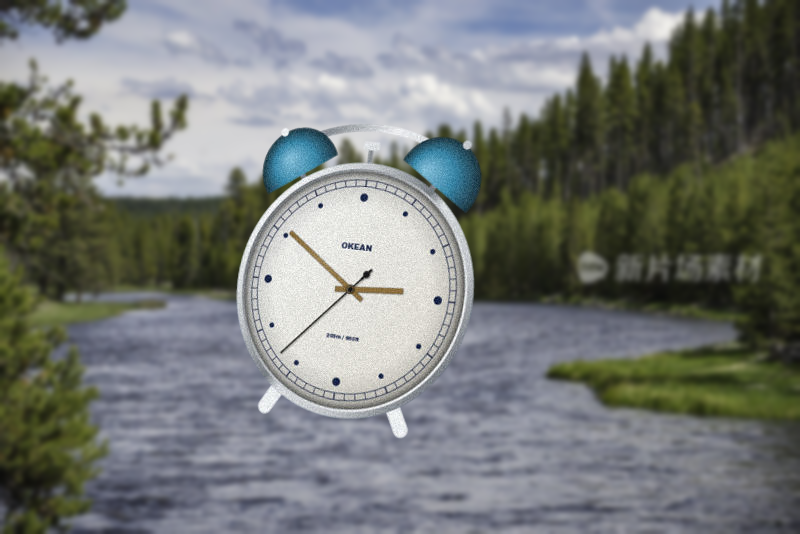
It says 2:50:37
